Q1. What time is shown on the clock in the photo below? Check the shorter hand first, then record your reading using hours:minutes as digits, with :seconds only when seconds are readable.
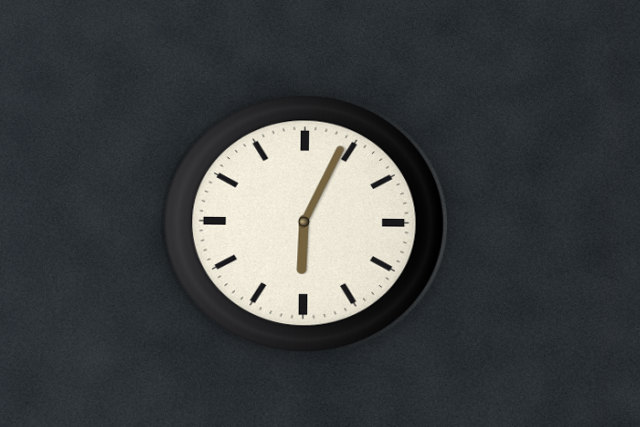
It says 6:04
